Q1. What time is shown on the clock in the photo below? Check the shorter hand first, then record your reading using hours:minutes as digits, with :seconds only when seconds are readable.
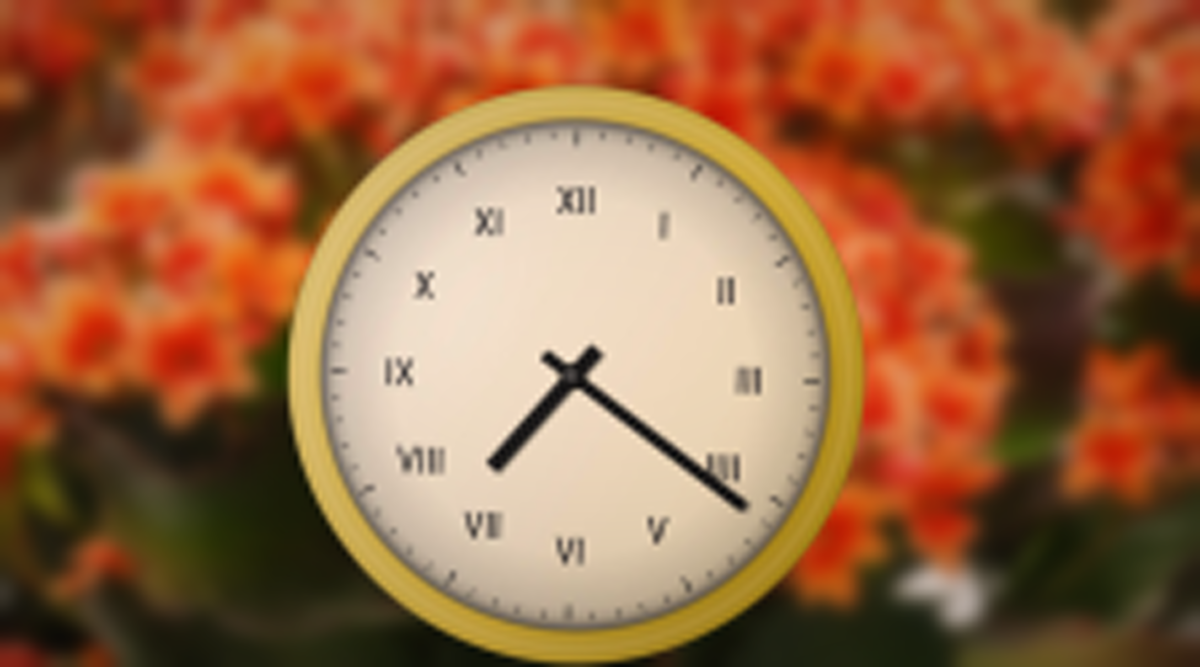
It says 7:21
